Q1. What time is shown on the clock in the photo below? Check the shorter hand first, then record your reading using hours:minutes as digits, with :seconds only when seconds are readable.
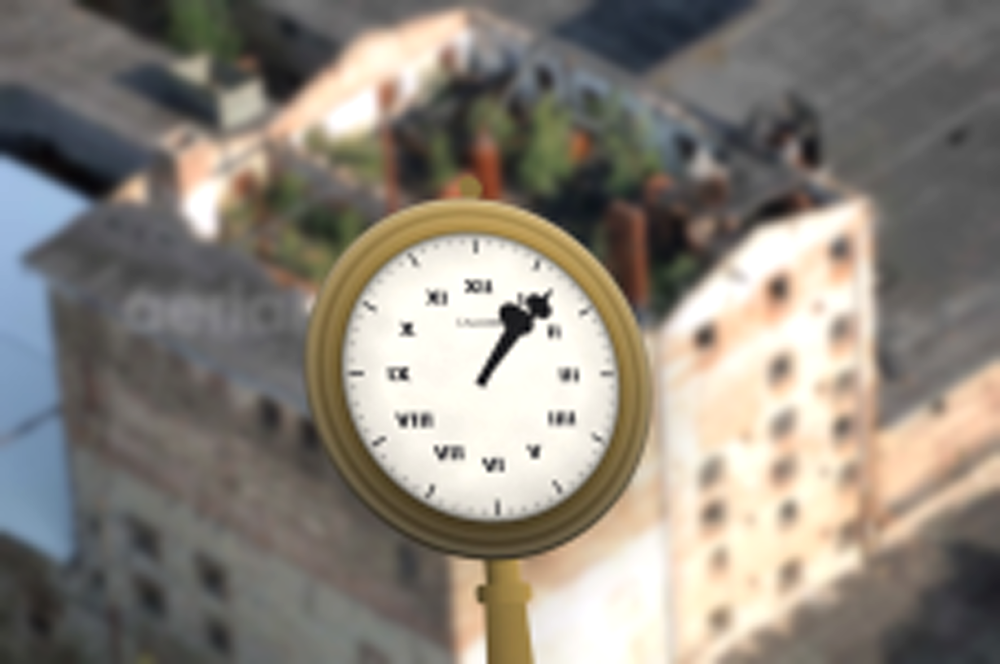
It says 1:07
